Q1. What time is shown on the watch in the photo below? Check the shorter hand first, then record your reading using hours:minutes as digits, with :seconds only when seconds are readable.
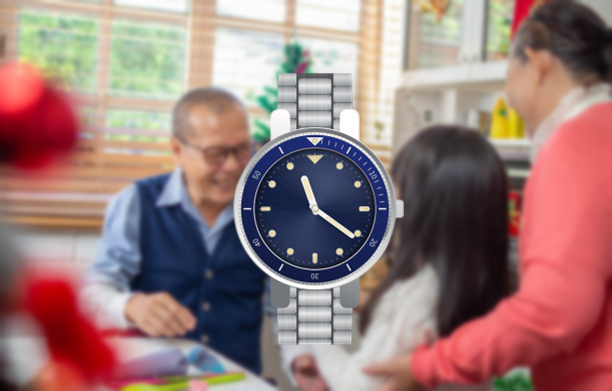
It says 11:21
